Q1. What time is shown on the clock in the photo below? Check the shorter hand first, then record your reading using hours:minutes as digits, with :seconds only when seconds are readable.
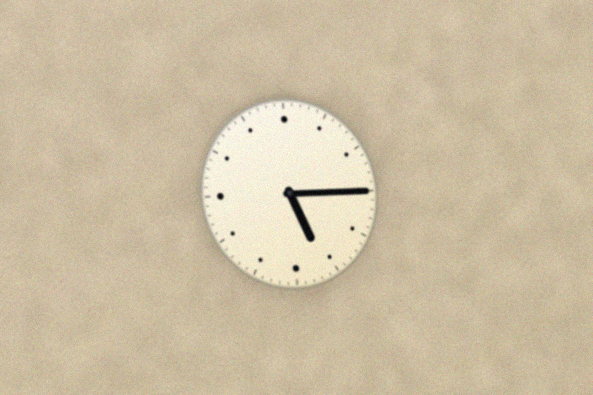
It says 5:15
